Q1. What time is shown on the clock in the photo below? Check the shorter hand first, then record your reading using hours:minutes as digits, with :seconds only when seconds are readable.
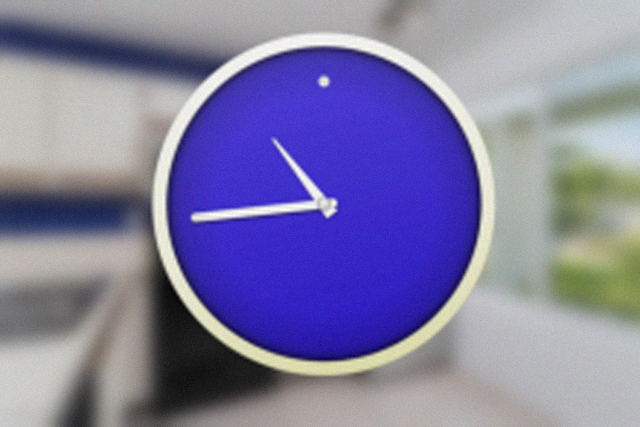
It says 10:44
